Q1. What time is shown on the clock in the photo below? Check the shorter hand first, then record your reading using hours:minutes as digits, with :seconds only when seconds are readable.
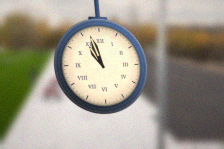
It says 10:57
